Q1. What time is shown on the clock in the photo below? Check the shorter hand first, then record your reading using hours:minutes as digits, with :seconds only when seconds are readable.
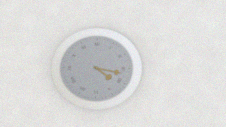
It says 4:17
